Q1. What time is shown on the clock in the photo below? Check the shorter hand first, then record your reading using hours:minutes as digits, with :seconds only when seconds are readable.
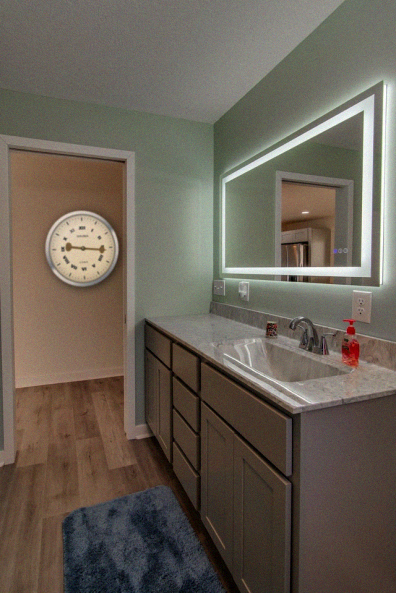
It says 9:16
